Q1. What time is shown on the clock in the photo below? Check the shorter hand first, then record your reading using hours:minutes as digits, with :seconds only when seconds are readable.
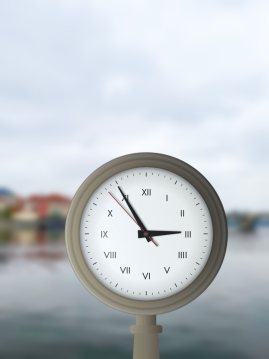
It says 2:54:53
